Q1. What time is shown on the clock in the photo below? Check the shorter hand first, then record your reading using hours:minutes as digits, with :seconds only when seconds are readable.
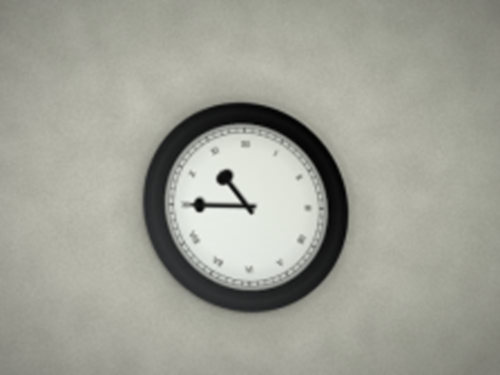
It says 10:45
